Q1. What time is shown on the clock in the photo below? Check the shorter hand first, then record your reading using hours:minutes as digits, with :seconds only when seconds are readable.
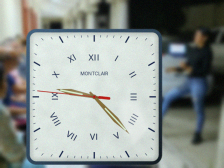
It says 9:22:46
